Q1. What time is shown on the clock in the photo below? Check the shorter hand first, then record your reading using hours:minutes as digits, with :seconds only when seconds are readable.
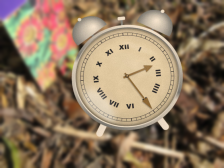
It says 2:25
